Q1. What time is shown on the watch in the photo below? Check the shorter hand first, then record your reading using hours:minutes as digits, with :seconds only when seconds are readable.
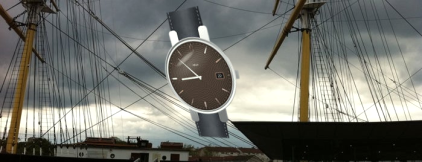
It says 8:53
